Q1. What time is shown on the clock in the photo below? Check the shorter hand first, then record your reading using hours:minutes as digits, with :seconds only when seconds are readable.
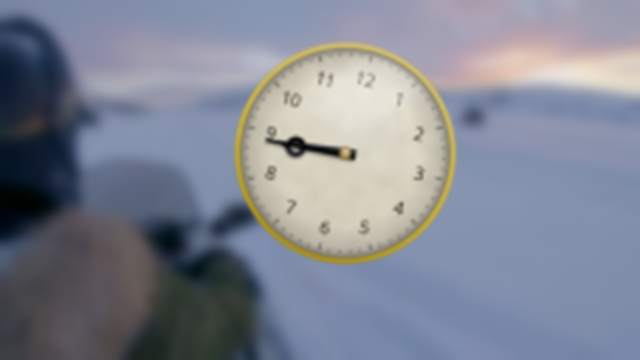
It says 8:44
